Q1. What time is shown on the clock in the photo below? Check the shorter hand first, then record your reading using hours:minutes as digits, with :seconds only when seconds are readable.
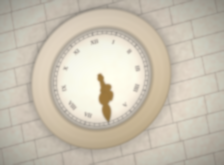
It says 5:30
